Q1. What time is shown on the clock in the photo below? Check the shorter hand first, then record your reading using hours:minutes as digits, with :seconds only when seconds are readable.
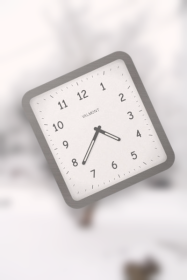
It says 4:38
